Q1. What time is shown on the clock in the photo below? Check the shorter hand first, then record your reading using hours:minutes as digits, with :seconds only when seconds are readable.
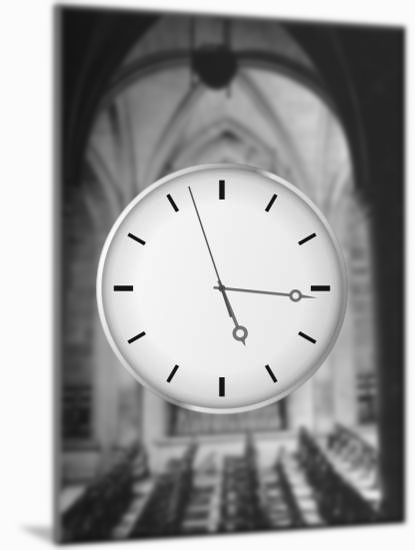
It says 5:15:57
